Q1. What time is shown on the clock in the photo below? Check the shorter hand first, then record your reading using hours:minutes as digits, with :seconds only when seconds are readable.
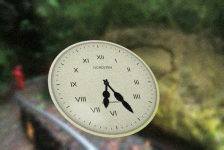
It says 6:25
